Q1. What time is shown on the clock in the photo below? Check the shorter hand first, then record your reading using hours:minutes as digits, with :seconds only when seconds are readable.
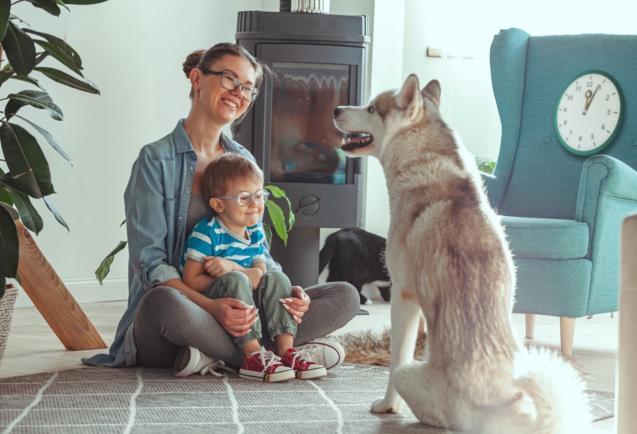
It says 12:04
